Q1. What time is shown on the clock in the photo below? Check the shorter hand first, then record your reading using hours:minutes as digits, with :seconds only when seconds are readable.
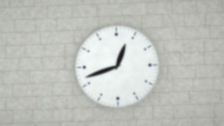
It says 12:42
